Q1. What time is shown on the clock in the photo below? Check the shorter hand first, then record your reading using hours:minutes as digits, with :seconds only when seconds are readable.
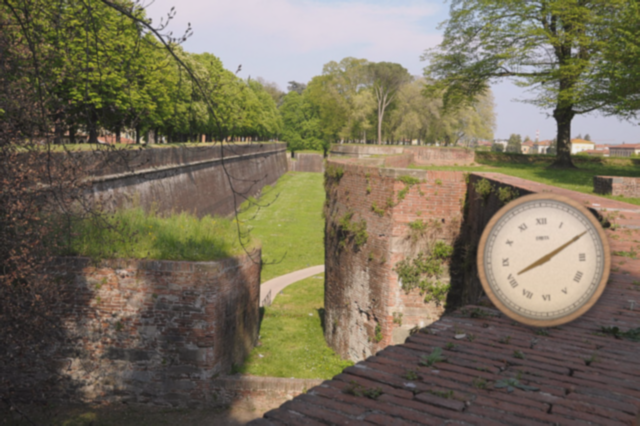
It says 8:10
